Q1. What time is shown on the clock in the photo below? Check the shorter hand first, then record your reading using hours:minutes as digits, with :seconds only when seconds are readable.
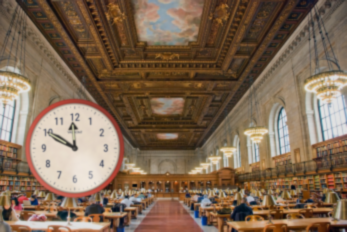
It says 11:50
